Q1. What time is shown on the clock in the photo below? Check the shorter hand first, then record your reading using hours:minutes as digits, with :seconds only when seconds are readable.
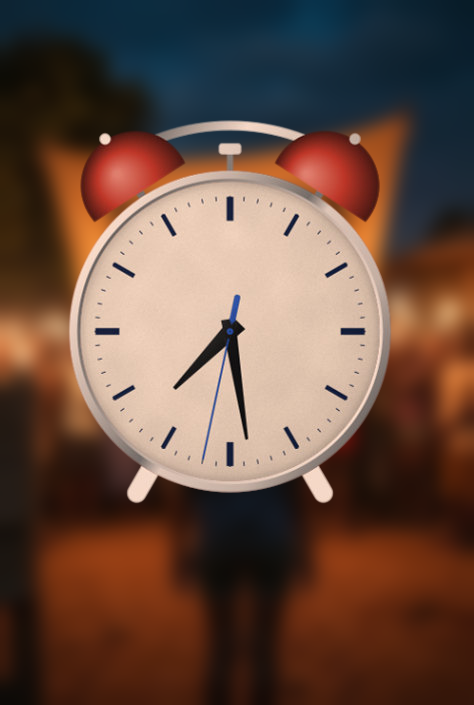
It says 7:28:32
